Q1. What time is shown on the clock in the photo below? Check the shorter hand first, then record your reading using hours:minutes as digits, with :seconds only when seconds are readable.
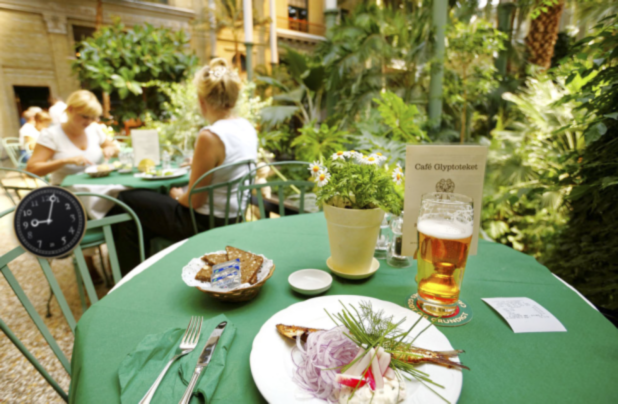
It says 9:03
